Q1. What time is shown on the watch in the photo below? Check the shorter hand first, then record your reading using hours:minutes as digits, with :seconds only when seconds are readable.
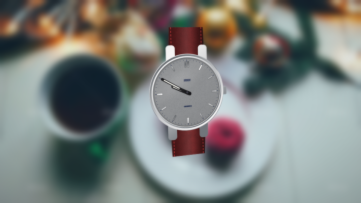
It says 9:50
